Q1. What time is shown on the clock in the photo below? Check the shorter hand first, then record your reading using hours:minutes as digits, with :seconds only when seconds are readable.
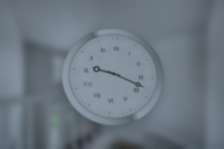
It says 9:18
